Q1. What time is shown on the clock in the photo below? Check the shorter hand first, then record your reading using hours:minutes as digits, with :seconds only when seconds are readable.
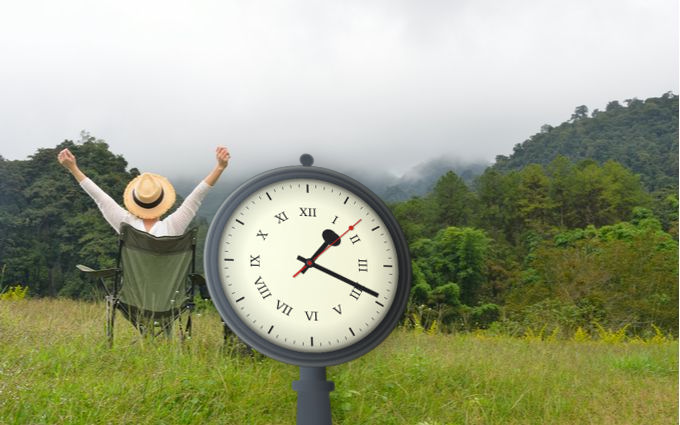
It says 1:19:08
